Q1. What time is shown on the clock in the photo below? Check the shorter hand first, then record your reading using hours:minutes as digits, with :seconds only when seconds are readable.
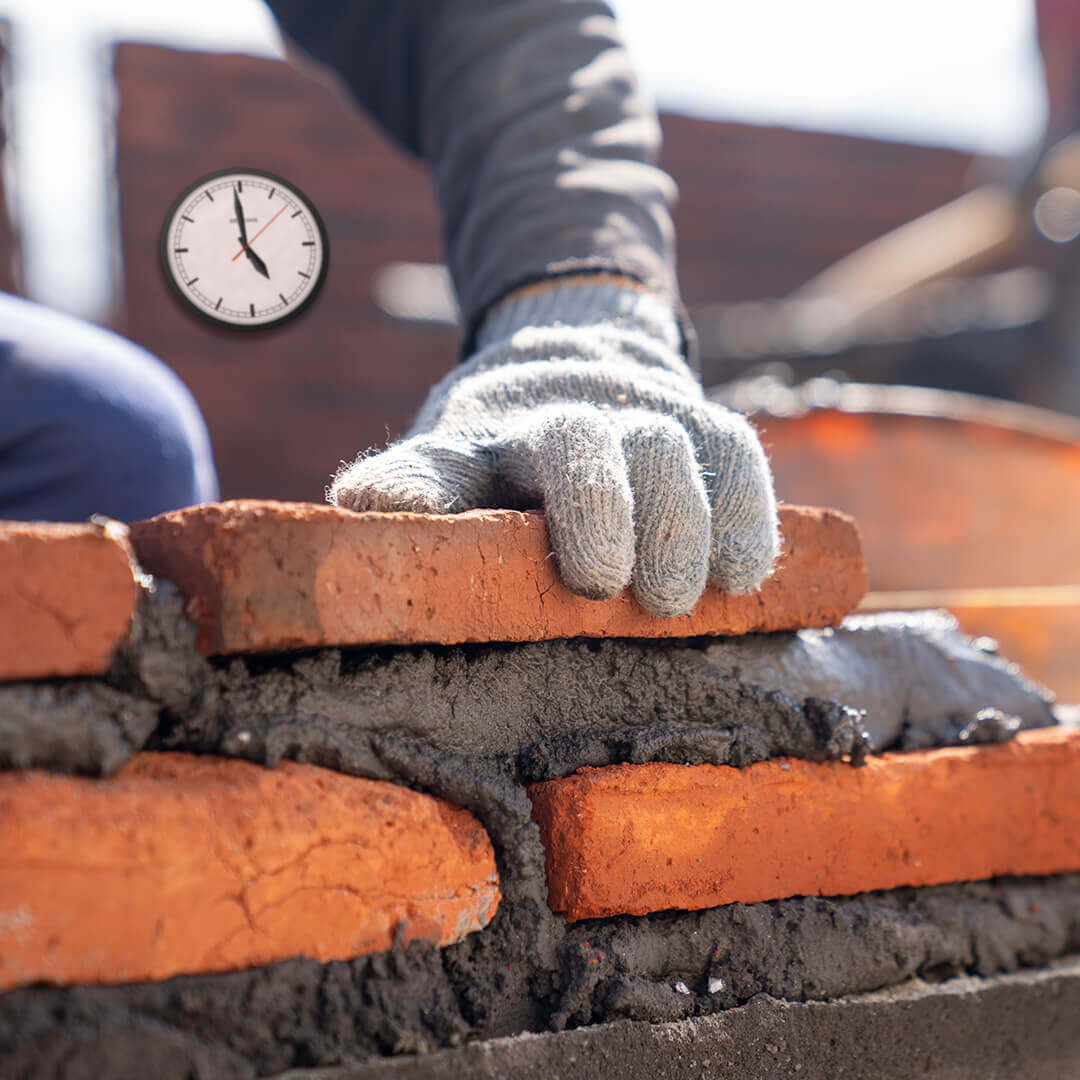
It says 4:59:08
